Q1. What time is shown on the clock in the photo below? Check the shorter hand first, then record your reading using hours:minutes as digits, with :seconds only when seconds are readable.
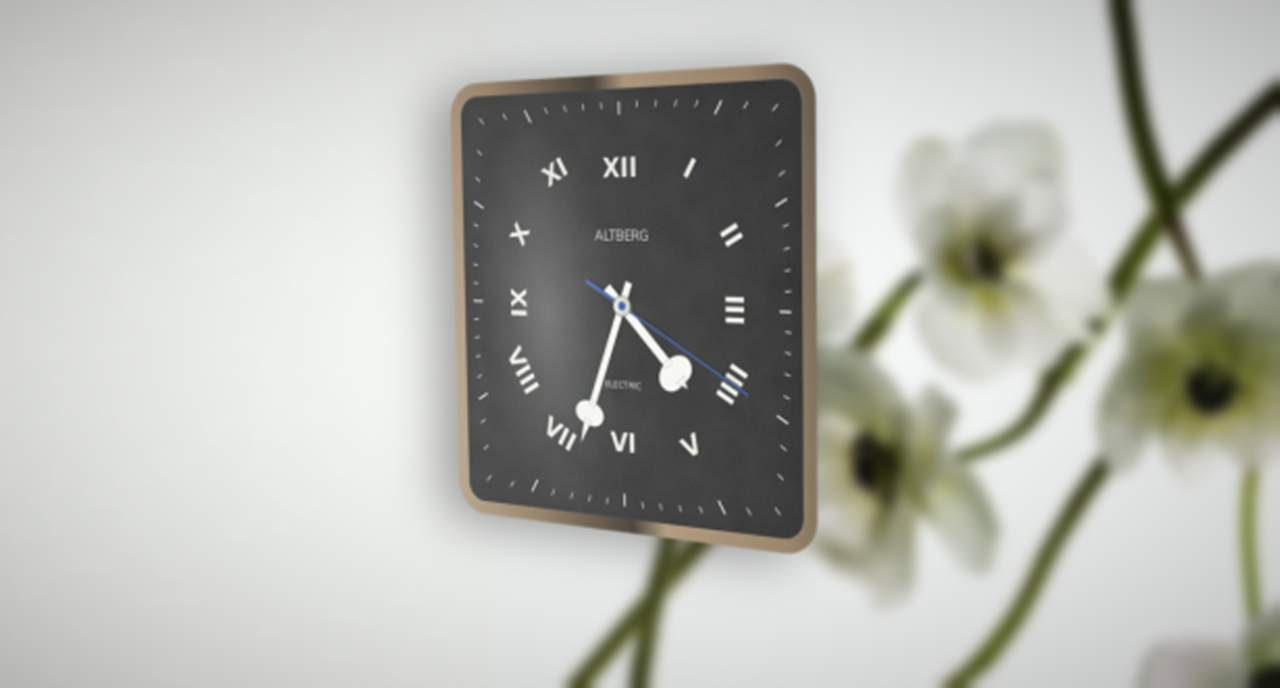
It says 4:33:20
